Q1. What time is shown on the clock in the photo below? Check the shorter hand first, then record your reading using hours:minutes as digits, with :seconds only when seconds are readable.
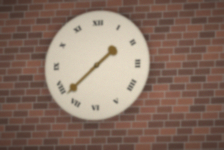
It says 1:38
